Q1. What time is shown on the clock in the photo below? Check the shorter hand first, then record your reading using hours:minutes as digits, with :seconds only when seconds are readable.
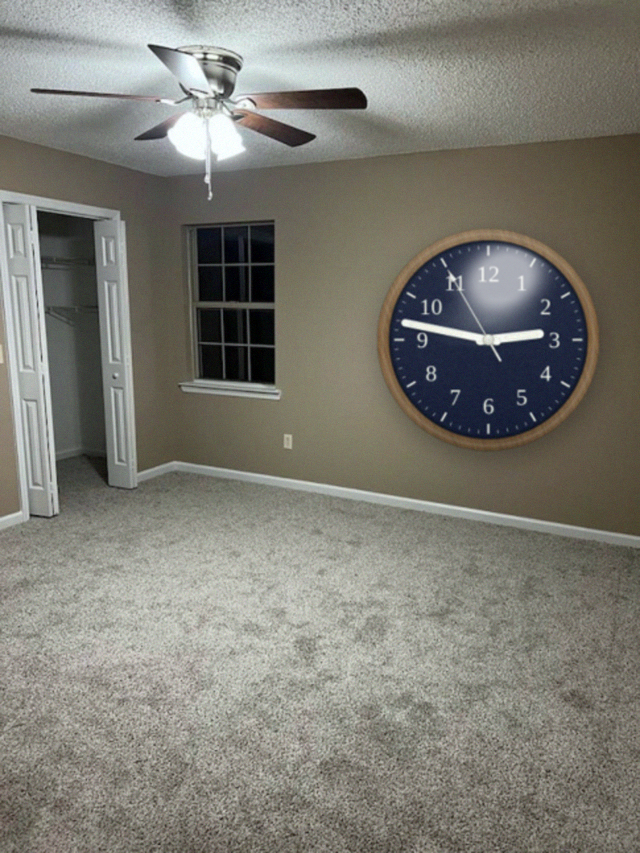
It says 2:46:55
